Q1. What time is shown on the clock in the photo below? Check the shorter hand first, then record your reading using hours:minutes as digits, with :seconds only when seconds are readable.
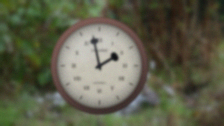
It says 1:58
